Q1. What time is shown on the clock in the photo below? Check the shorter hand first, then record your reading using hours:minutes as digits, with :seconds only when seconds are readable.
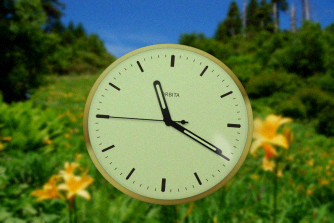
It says 11:19:45
